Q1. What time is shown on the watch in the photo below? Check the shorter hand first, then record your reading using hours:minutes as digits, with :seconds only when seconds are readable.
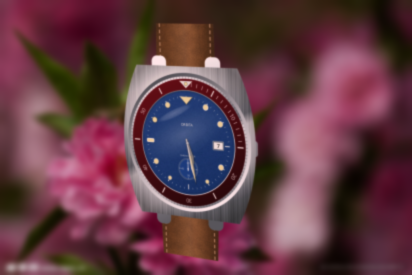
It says 5:28
